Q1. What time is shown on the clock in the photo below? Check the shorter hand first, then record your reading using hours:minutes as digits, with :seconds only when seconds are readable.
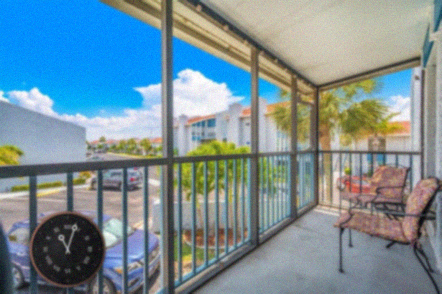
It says 11:03
